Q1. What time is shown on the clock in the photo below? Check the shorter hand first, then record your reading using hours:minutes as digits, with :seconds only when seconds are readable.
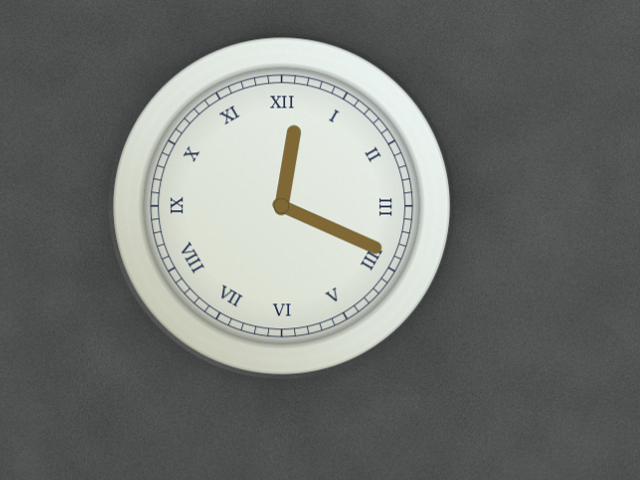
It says 12:19
